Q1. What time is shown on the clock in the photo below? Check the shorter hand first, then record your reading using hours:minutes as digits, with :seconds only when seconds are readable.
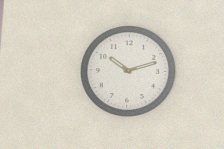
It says 10:12
